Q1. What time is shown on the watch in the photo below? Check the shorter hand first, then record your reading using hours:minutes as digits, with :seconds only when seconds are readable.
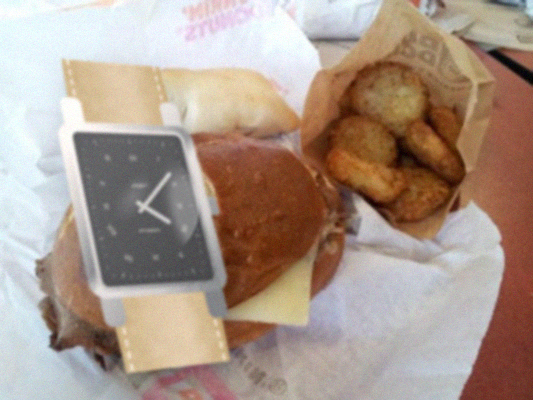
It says 4:08
